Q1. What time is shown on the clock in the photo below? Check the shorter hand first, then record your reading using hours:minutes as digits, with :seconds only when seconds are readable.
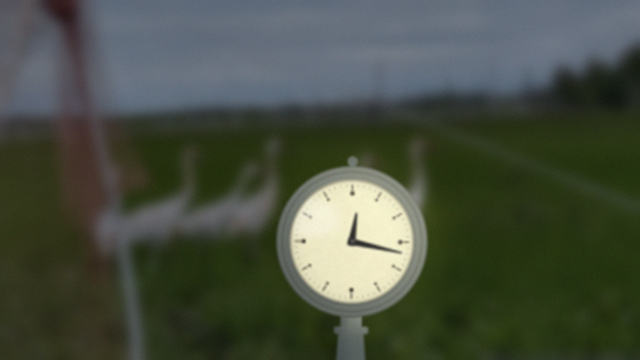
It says 12:17
